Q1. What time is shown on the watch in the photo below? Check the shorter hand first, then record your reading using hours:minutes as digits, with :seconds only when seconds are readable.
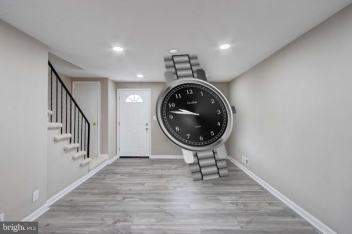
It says 9:47
